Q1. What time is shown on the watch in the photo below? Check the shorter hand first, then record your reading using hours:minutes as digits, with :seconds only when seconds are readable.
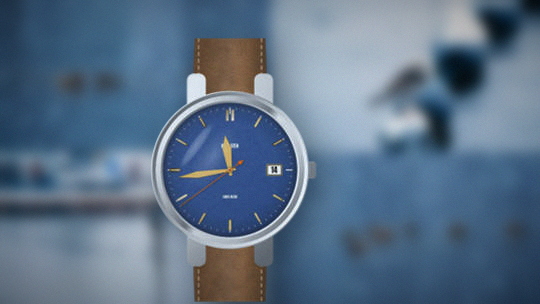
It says 11:43:39
